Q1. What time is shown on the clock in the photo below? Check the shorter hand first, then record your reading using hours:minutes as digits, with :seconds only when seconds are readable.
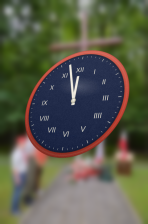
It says 11:57
